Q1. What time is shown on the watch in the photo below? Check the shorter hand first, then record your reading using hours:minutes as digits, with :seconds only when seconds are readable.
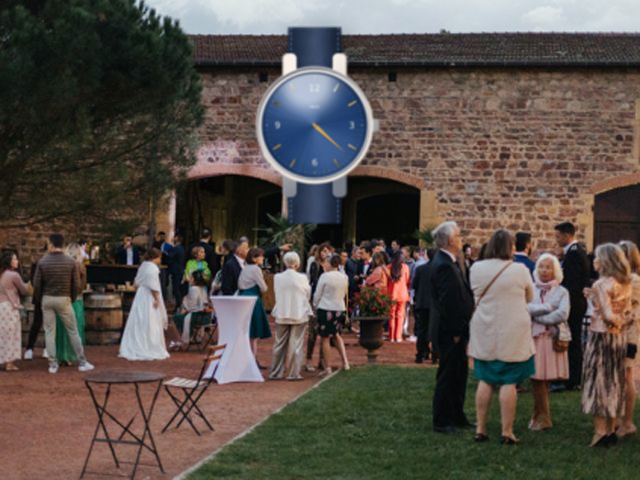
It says 4:22
